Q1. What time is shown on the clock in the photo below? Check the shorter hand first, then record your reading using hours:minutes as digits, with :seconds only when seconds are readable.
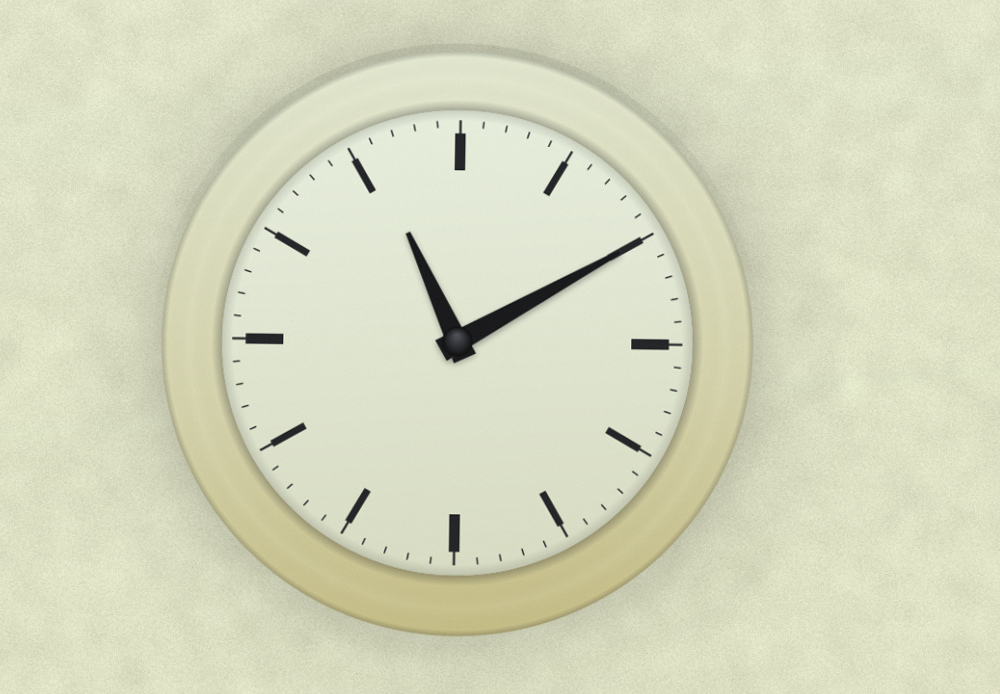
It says 11:10
